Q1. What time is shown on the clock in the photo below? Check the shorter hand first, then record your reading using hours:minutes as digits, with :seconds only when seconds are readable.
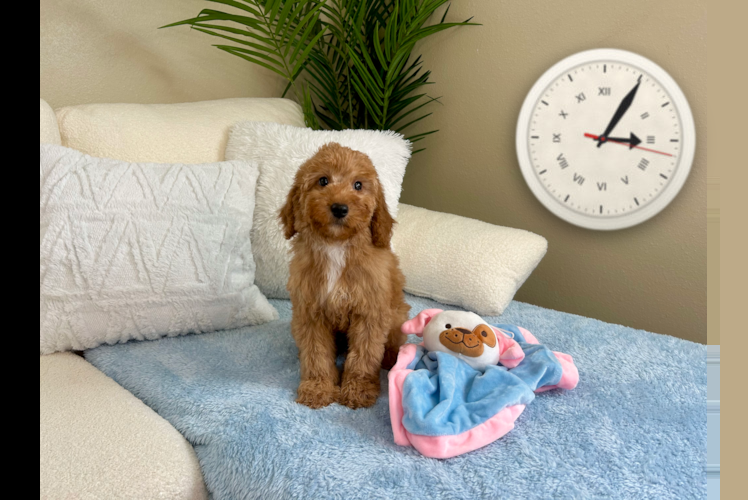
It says 3:05:17
